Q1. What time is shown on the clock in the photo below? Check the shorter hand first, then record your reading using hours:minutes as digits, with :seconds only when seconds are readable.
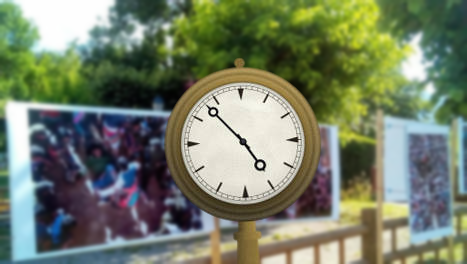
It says 4:53
